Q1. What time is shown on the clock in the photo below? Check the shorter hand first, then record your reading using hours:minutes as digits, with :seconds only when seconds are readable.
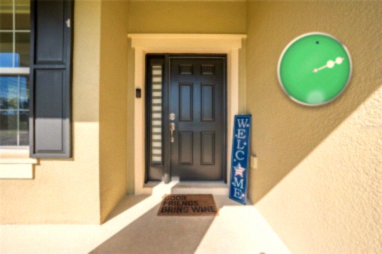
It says 2:11
